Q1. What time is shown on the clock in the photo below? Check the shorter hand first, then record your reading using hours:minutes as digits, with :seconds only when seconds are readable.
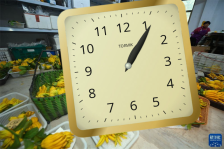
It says 1:06
